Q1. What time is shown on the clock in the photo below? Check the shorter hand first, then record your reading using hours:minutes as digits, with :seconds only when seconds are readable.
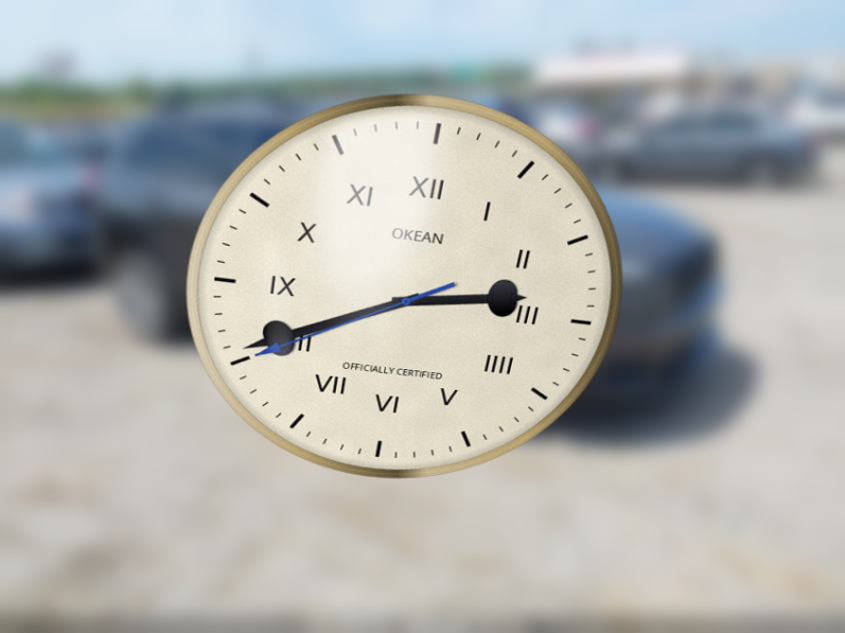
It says 2:40:40
